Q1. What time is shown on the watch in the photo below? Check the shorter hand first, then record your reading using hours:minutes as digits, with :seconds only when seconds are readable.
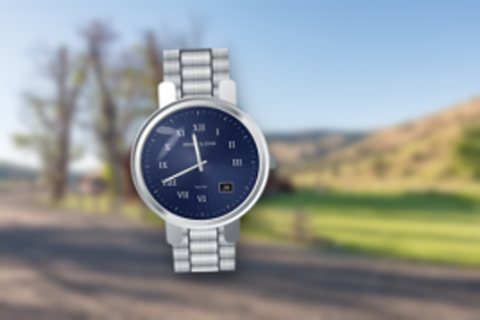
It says 11:41
